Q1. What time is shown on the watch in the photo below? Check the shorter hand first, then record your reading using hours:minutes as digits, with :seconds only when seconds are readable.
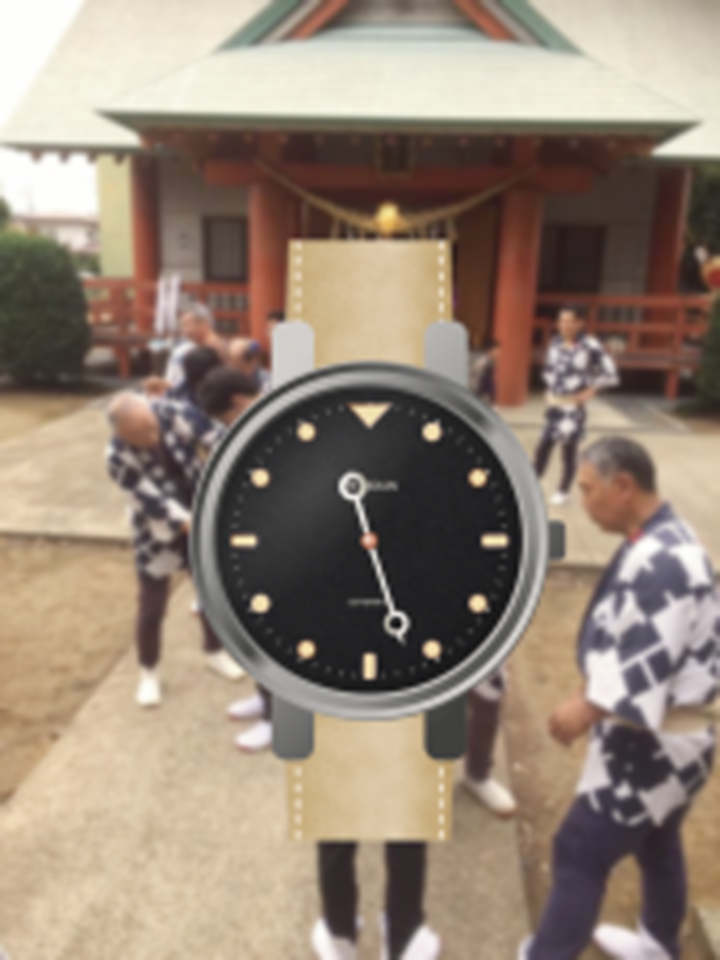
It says 11:27
